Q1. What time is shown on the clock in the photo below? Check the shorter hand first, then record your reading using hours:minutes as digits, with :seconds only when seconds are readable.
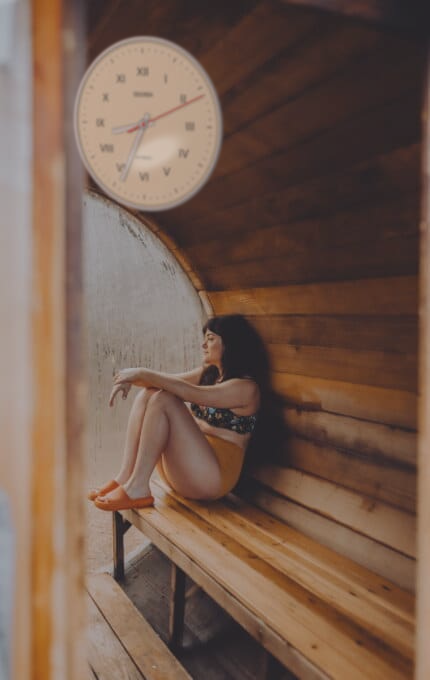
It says 8:34:11
